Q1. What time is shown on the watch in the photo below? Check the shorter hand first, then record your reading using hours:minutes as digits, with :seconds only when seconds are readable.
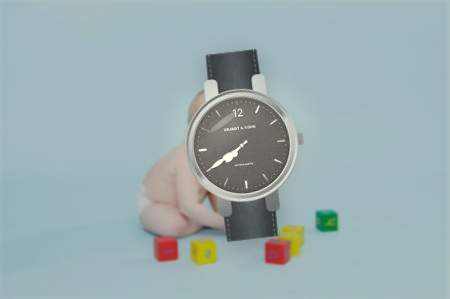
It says 7:40
